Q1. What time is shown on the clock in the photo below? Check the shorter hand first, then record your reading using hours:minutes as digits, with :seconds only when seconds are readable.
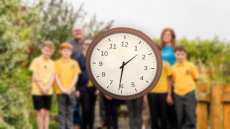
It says 1:31
